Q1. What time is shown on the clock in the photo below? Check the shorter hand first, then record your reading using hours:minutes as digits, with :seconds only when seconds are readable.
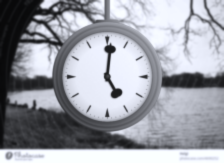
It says 5:01
